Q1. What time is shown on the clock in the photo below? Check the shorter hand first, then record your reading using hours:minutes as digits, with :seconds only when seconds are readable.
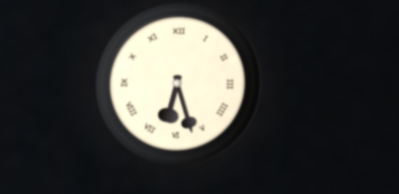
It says 6:27
